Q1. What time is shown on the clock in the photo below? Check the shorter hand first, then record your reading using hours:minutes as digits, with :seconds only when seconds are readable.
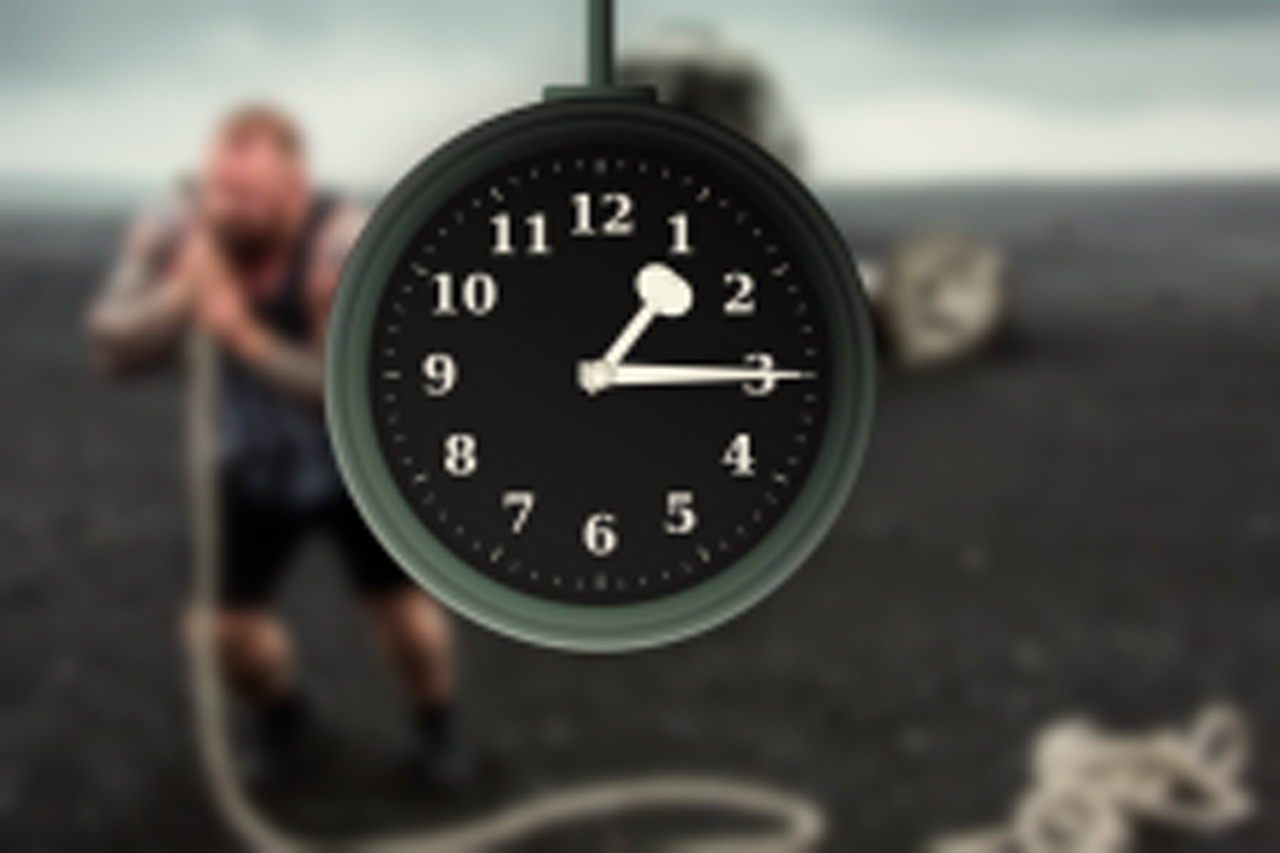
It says 1:15
